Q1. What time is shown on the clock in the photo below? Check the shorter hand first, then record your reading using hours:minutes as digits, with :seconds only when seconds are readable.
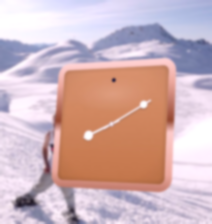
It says 8:10
